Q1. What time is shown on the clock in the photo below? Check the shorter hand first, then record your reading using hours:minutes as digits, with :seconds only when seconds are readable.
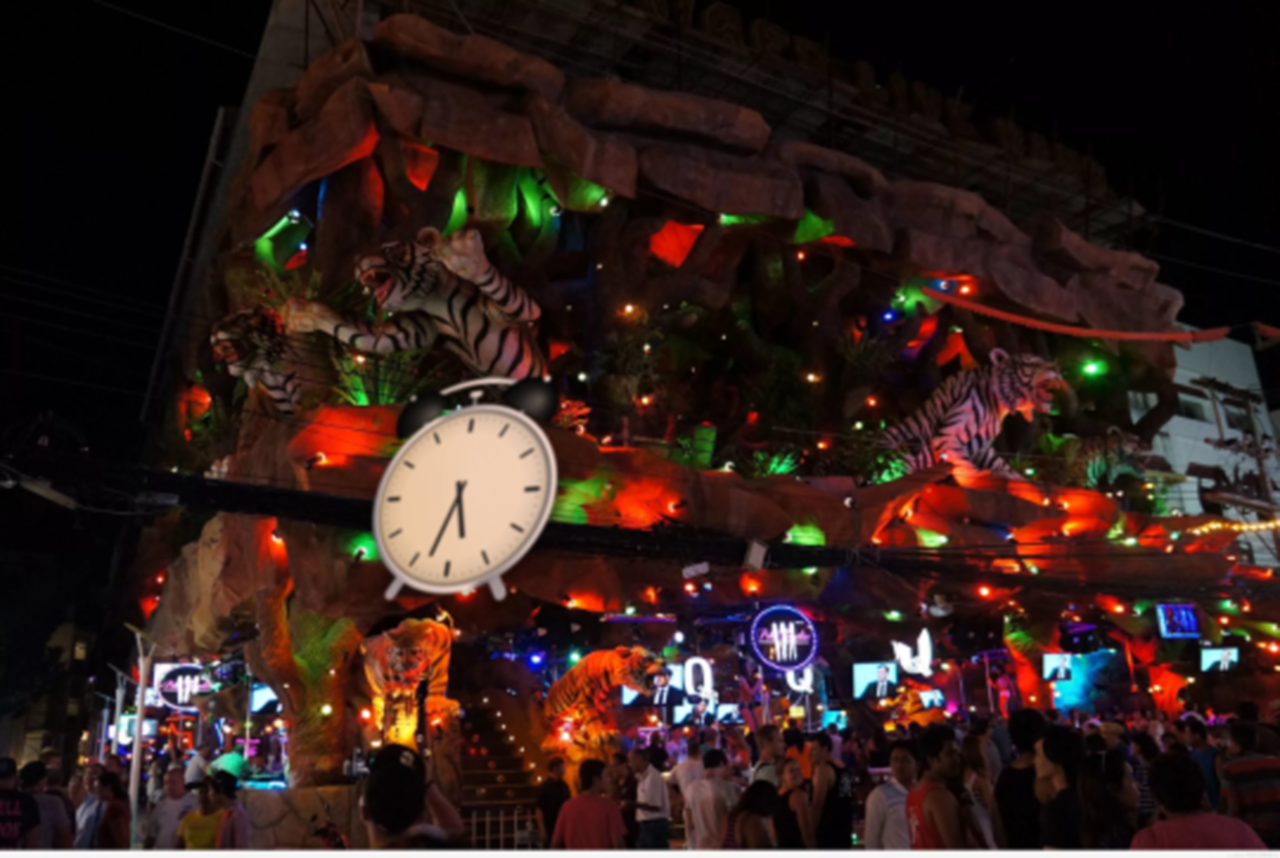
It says 5:33
